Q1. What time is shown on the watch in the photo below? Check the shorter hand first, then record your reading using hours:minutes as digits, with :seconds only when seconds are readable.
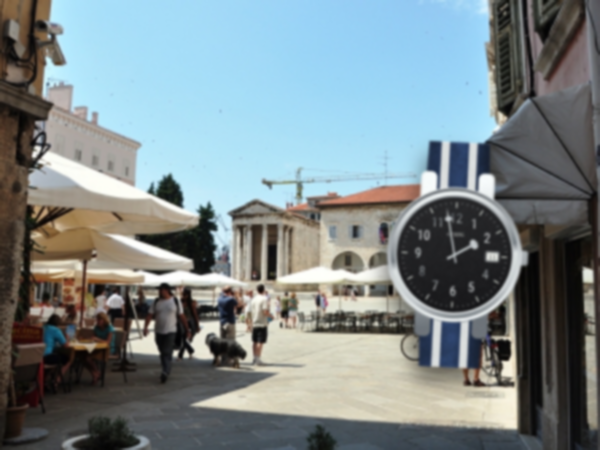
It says 1:58
